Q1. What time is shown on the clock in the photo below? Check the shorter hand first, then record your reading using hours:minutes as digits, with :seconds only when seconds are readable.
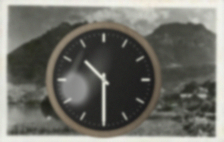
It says 10:30
